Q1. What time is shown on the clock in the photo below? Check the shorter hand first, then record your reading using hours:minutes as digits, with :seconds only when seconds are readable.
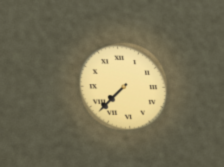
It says 7:38
